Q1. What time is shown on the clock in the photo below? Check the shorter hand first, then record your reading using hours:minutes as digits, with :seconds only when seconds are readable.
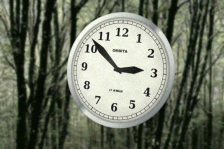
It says 2:52
